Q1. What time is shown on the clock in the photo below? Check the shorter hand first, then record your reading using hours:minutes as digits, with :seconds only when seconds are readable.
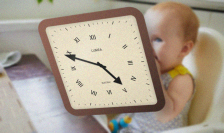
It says 4:49
